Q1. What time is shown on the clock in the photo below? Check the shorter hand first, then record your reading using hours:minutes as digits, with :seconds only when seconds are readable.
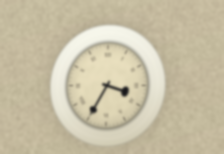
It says 3:35
